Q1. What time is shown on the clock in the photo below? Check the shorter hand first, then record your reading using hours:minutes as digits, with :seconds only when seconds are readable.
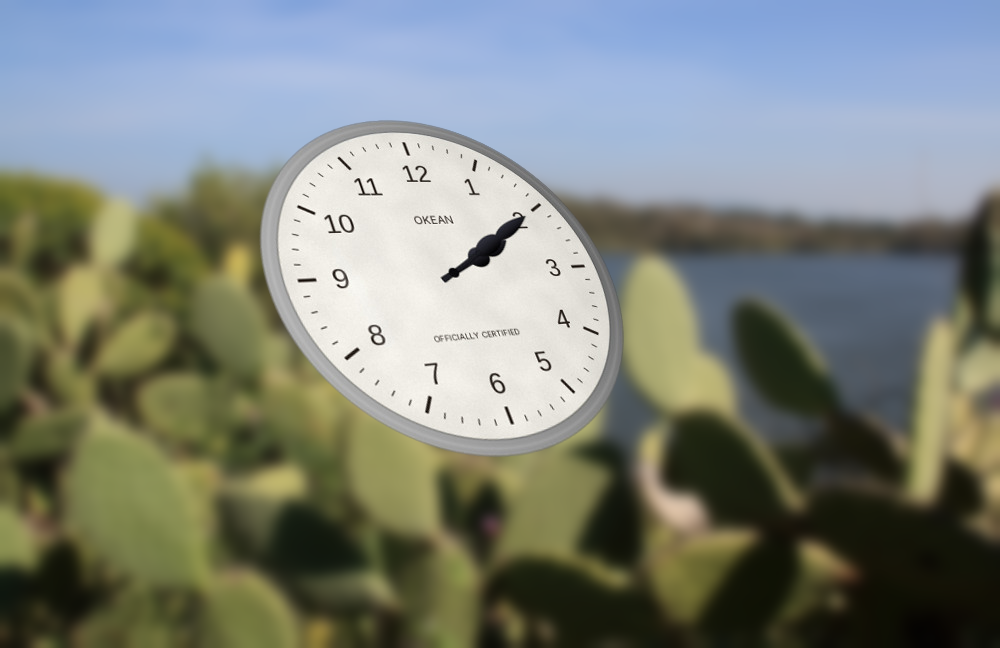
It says 2:10
